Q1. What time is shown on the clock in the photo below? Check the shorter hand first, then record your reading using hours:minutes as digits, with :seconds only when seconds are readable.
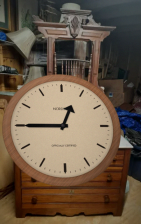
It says 12:45
